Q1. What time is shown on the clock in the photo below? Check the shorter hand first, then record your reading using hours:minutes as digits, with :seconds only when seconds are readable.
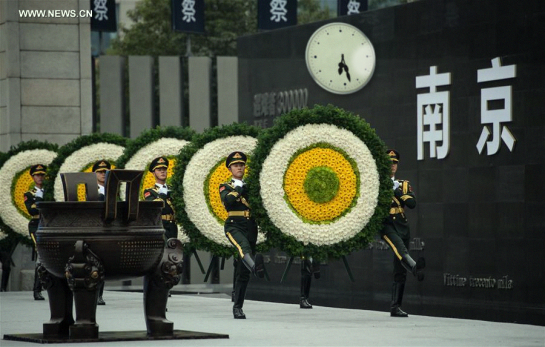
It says 6:28
